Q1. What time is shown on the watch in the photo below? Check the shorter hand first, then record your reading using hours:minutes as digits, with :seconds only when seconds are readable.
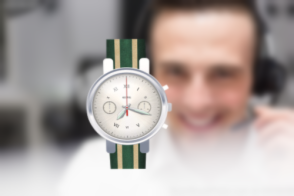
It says 7:18
